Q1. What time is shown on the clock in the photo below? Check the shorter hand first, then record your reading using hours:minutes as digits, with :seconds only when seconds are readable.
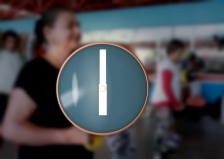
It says 6:00
